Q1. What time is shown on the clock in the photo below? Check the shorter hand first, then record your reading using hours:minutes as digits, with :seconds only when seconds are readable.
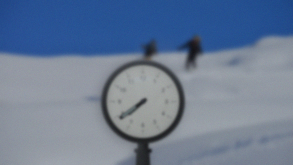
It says 7:39
